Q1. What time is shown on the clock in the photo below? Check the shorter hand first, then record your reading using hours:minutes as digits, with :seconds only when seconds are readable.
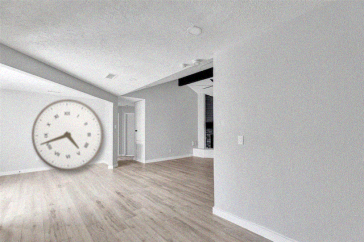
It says 4:42
